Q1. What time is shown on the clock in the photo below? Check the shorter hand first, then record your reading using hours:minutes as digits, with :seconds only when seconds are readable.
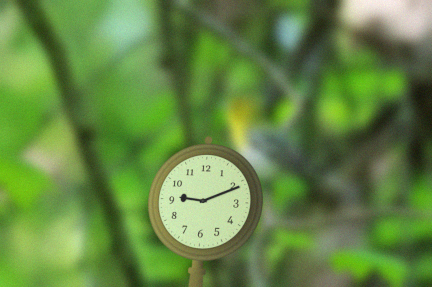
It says 9:11
